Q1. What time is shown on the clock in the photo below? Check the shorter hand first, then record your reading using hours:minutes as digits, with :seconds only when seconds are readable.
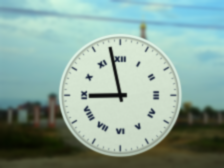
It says 8:58
